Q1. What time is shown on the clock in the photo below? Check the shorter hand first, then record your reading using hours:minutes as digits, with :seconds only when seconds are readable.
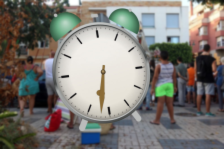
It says 6:32
